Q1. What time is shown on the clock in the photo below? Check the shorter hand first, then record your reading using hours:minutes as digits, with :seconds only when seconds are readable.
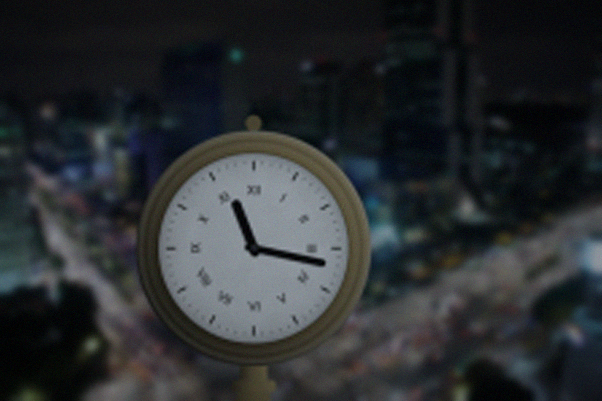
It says 11:17
